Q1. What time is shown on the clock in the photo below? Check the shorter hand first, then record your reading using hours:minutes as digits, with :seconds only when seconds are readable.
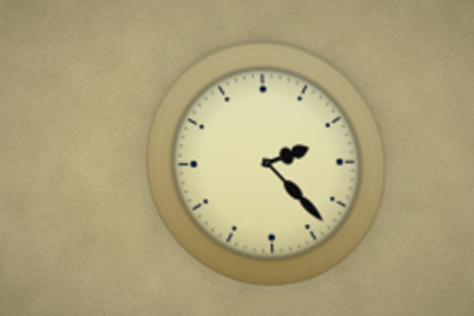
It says 2:23
